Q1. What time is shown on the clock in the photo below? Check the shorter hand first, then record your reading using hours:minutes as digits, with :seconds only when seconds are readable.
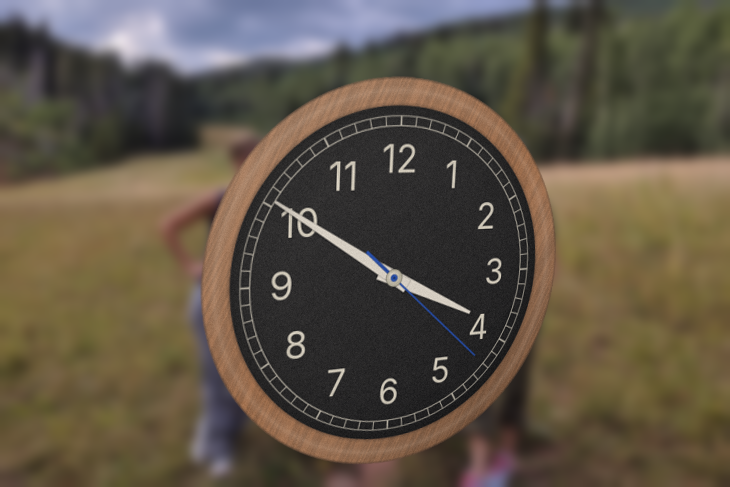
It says 3:50:22
